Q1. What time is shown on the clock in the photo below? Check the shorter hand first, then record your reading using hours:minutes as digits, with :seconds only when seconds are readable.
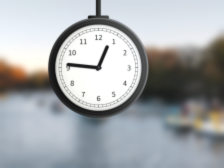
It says 12:46
